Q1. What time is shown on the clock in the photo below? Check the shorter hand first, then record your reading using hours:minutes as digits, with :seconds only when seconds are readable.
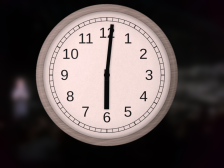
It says 6:01
